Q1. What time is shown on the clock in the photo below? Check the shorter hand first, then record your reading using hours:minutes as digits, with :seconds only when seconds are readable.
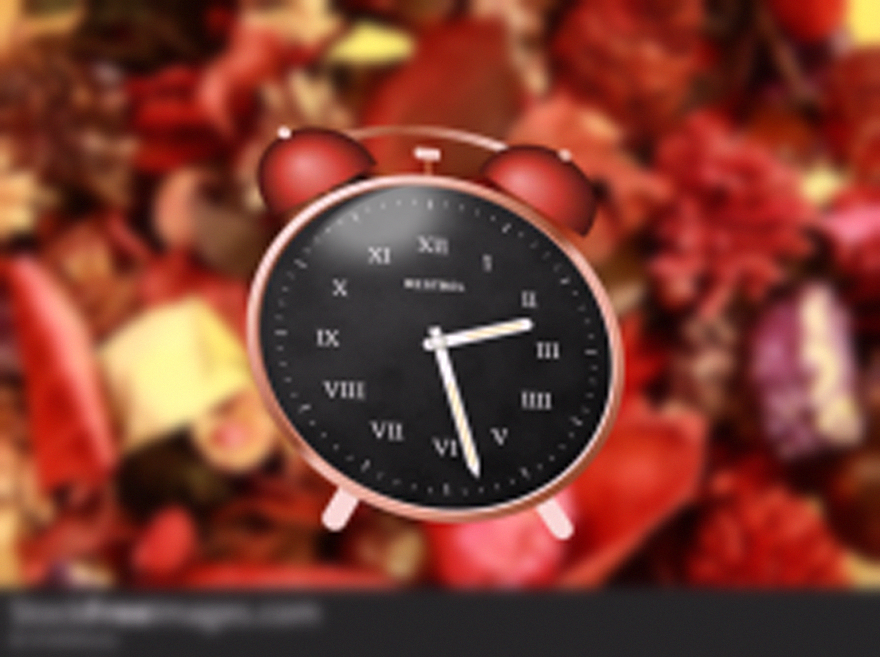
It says 2:28
